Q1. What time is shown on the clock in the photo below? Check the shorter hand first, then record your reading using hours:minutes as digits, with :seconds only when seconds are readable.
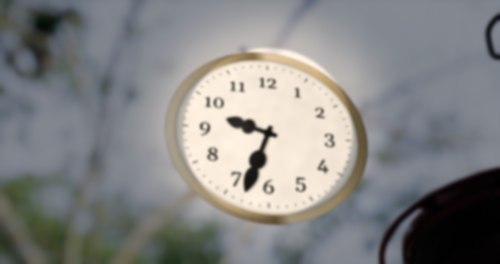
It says 9:33
